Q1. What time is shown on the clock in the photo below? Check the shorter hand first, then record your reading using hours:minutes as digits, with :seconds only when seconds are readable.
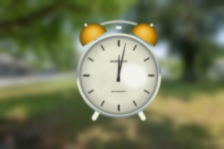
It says 12:02
